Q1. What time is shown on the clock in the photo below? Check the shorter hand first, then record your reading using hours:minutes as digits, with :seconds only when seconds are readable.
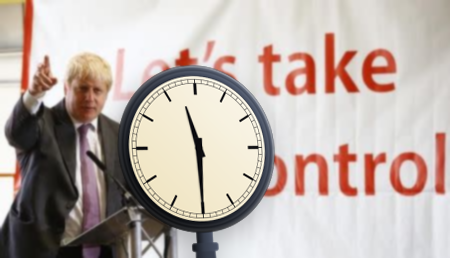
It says 11:30
